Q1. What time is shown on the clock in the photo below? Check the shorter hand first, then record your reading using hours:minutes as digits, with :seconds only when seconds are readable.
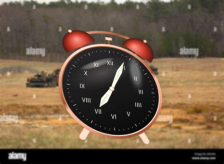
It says 7:04
